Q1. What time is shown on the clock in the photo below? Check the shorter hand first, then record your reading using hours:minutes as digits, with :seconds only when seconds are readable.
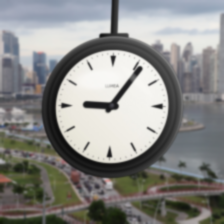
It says 9:06
